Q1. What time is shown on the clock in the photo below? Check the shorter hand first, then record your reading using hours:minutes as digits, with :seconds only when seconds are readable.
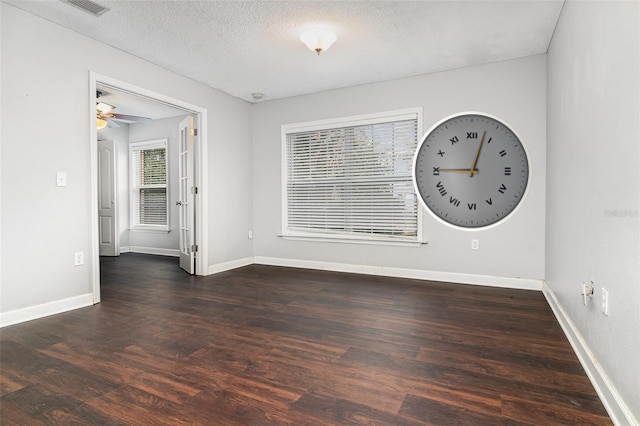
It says 9:03
